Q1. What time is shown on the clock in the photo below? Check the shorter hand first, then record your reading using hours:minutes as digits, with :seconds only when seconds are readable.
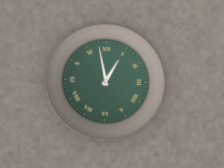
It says 12:58
